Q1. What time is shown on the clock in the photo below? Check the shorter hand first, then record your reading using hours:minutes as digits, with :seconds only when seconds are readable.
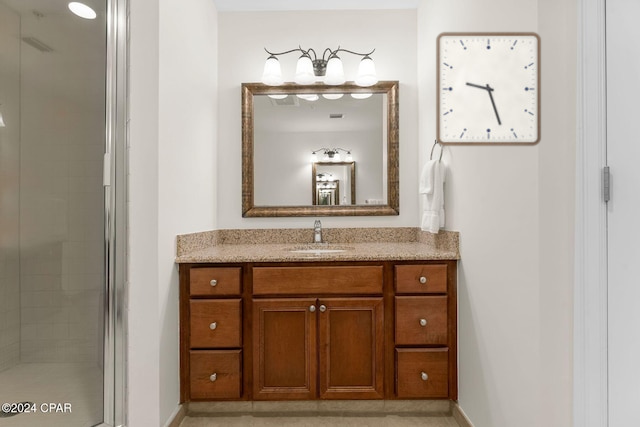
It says 9:27
